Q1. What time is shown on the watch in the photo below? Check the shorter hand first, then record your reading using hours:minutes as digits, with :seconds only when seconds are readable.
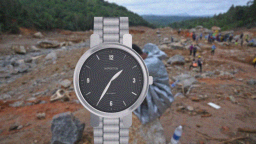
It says 1:35
